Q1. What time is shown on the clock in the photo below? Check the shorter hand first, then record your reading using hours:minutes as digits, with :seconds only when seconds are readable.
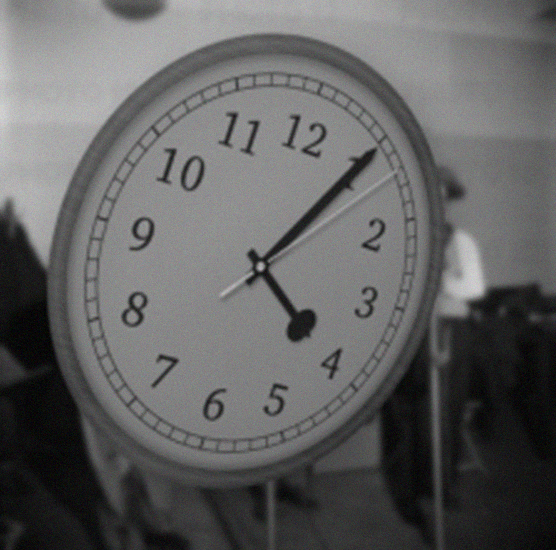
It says 4:05:07
